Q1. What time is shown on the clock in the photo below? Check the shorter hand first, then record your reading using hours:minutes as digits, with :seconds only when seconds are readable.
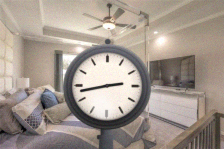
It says 2:43
